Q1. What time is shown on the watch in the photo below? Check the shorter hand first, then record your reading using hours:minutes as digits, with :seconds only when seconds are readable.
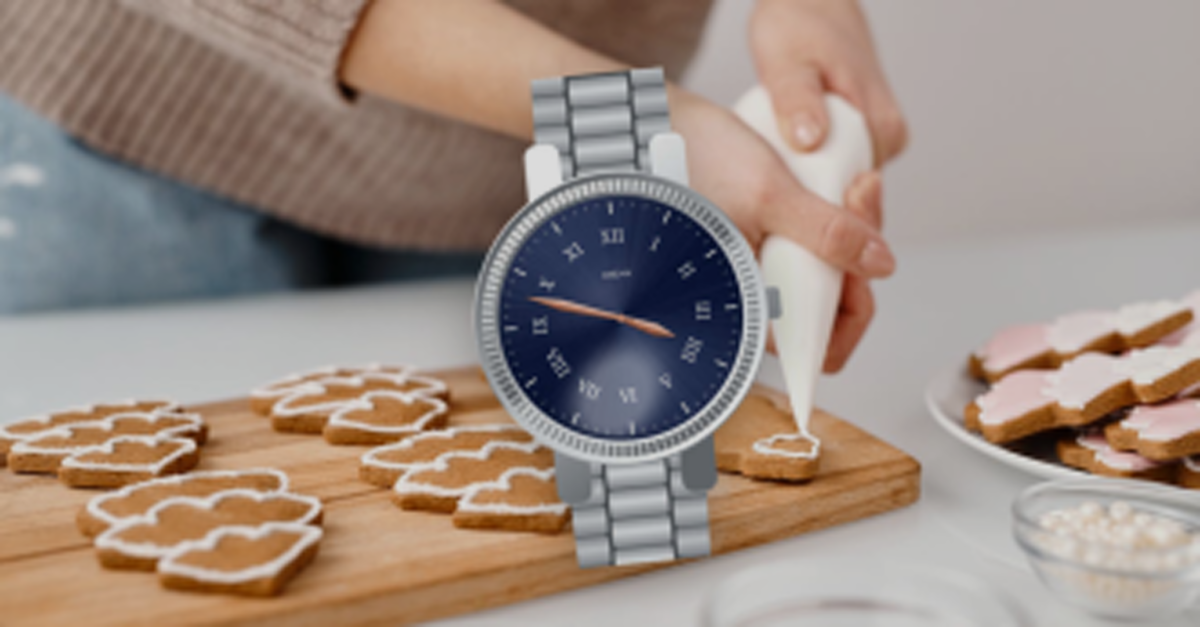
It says 3:48
